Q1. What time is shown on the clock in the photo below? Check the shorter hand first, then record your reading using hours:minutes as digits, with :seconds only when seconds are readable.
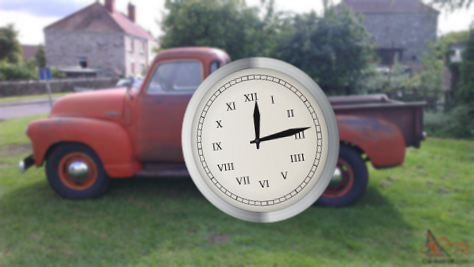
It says 12:14
